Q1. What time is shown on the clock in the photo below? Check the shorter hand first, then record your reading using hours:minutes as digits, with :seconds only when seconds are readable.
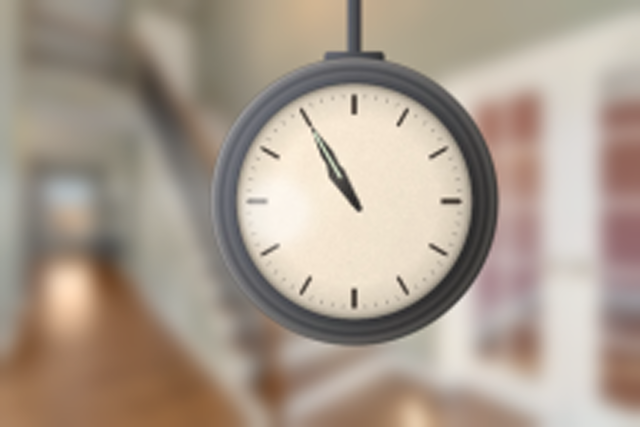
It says 10:55
